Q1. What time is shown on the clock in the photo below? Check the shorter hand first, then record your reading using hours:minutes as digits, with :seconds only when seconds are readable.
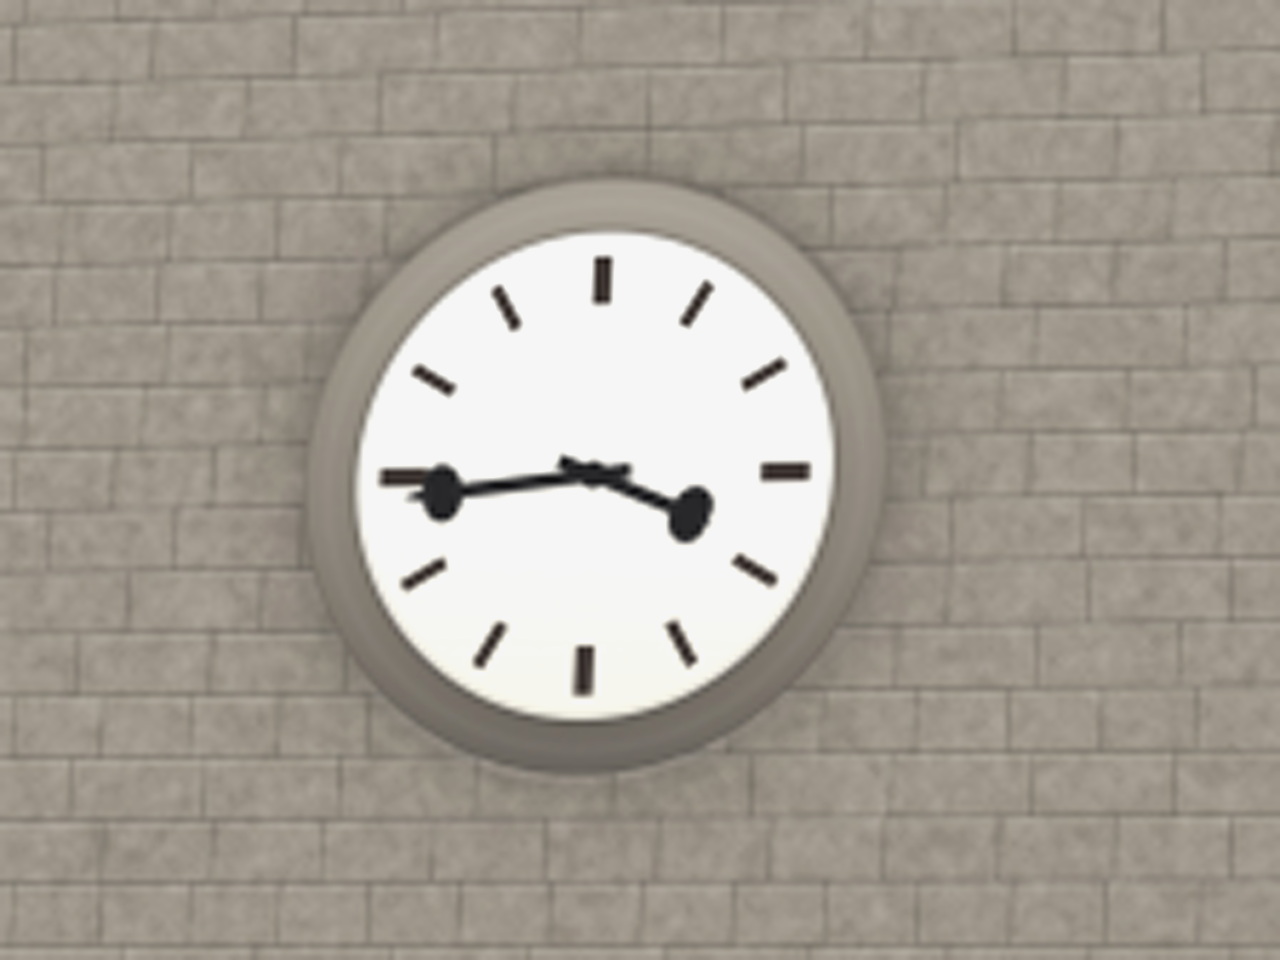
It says 3:44
